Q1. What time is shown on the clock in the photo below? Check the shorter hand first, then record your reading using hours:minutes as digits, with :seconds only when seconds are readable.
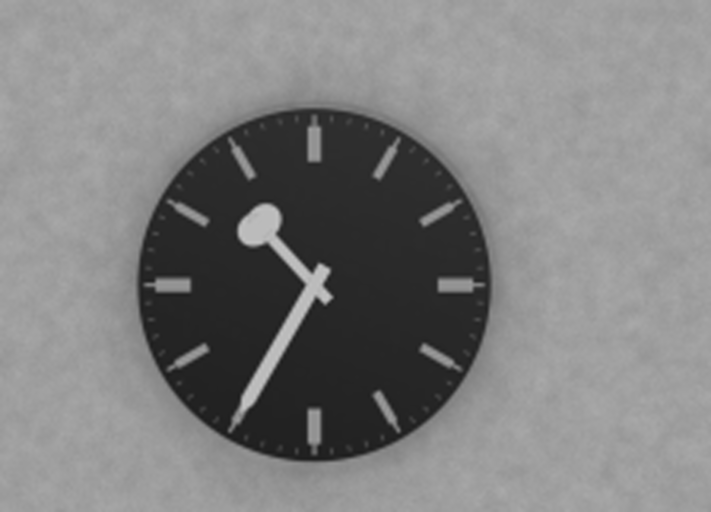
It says 10:35
